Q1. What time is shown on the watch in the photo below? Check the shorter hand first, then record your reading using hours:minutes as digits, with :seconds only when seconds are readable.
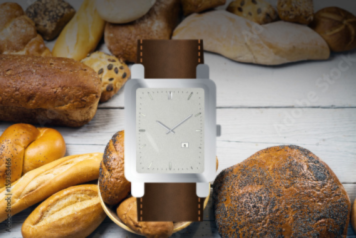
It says 10:09
